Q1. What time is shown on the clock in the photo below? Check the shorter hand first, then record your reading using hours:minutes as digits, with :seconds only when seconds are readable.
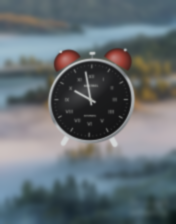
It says 9:58
